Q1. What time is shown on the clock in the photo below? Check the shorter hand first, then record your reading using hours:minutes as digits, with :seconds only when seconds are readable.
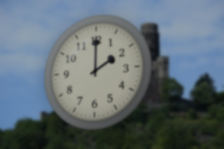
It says 2:00
